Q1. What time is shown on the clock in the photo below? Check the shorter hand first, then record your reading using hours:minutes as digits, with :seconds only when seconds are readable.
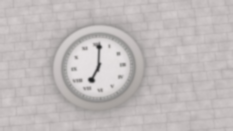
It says 7:01
